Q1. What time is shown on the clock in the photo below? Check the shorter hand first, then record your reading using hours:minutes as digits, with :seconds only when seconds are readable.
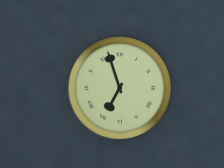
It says 6:57
